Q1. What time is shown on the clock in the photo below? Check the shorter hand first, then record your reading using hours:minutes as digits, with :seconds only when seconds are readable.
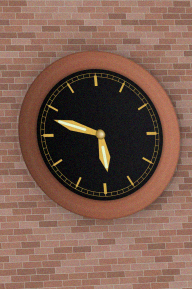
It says 5:48
